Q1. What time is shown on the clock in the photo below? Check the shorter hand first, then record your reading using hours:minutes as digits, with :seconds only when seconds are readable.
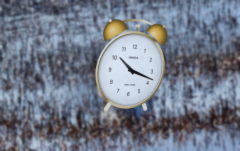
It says 10:18
